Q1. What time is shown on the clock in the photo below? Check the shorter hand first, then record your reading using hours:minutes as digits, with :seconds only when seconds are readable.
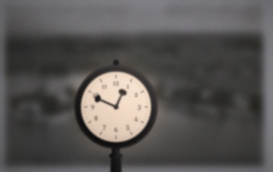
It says 12:49
